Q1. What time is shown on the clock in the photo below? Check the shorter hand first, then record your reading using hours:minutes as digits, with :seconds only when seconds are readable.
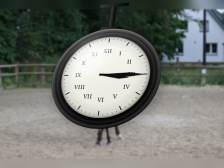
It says 3:15
